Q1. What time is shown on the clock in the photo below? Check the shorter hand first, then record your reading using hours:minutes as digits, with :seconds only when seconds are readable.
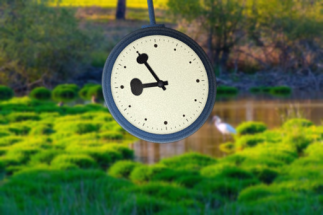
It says 8:55
